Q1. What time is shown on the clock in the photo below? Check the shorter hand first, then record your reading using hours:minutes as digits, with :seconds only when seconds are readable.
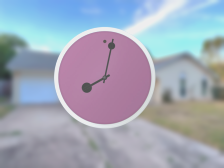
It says 8:02
